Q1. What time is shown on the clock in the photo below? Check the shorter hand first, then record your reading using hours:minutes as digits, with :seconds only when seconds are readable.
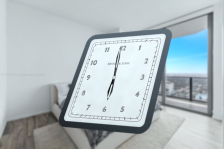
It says 5:59
